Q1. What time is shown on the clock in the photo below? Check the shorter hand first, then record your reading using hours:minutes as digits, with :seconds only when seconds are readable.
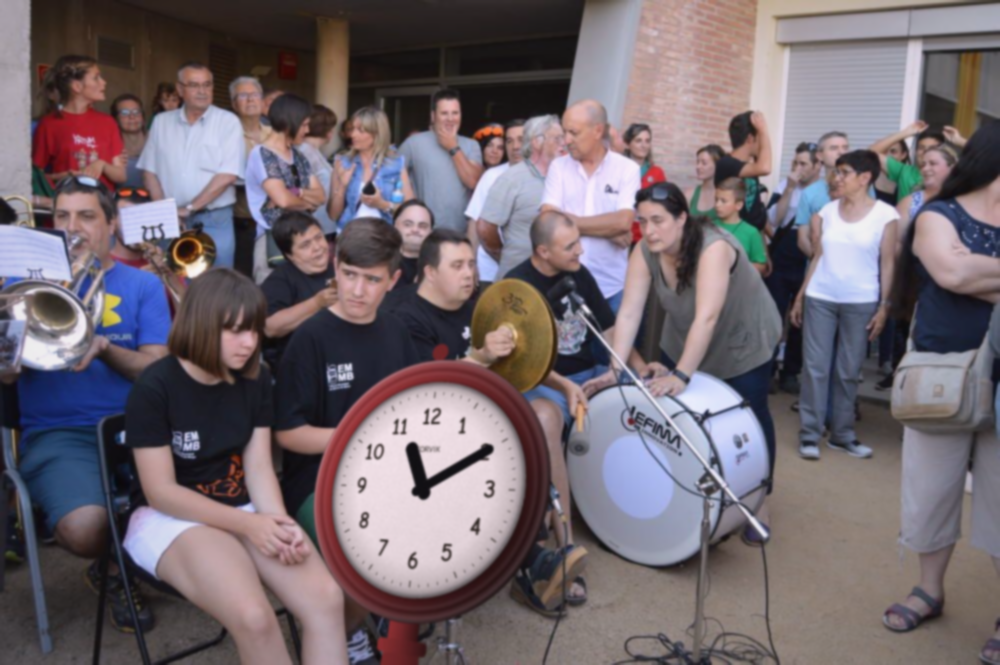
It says 11:10
